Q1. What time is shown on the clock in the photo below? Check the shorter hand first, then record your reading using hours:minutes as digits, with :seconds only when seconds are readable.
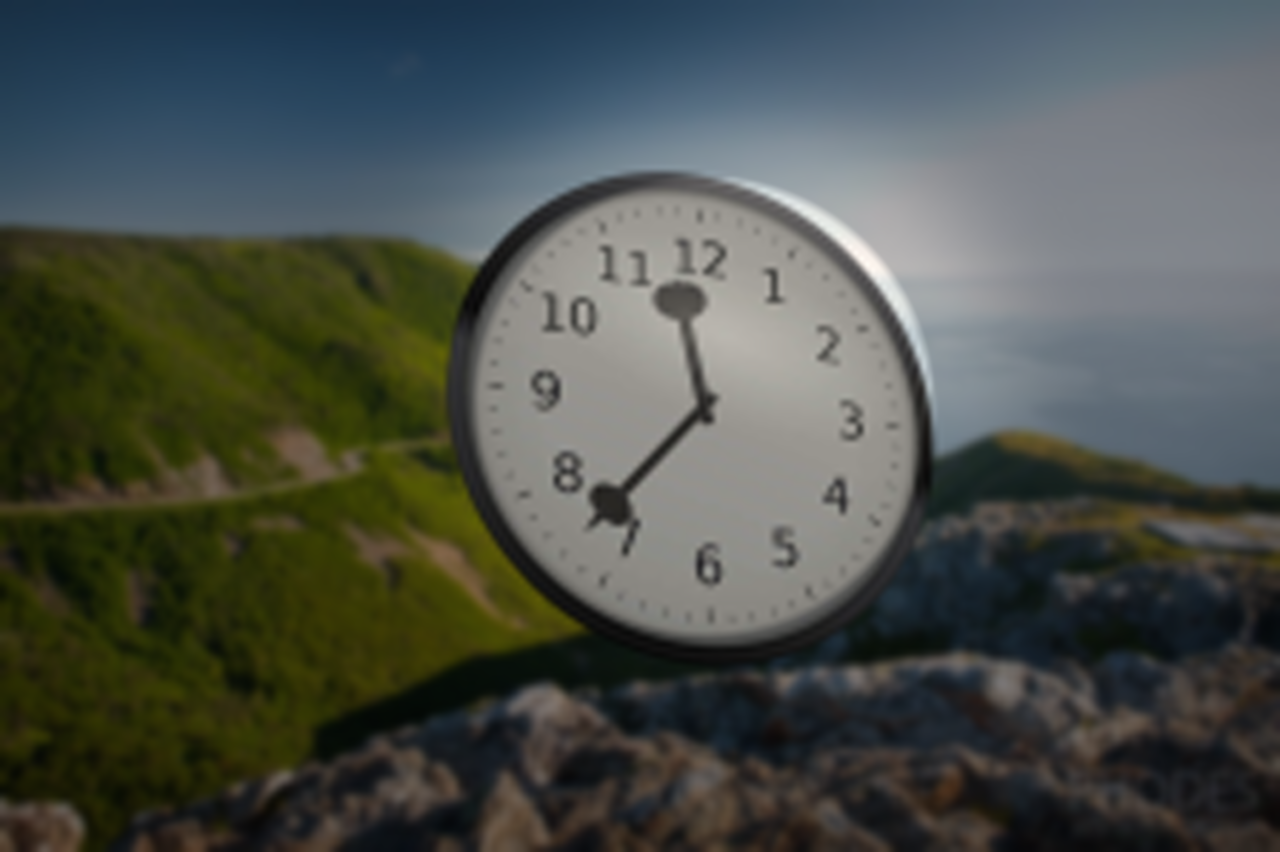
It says 11:37
